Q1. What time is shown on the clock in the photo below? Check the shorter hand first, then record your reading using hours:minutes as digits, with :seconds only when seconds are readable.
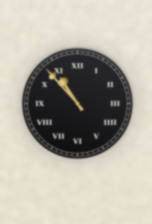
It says 10:53
